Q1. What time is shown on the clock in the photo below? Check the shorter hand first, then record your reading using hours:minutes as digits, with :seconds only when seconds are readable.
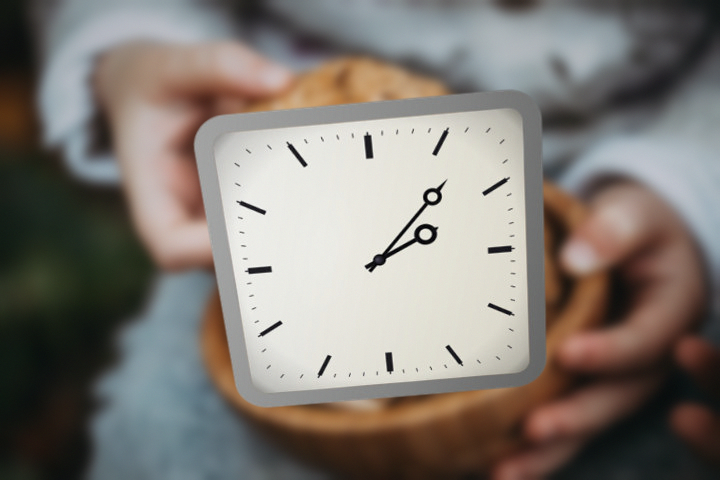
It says 2:07
